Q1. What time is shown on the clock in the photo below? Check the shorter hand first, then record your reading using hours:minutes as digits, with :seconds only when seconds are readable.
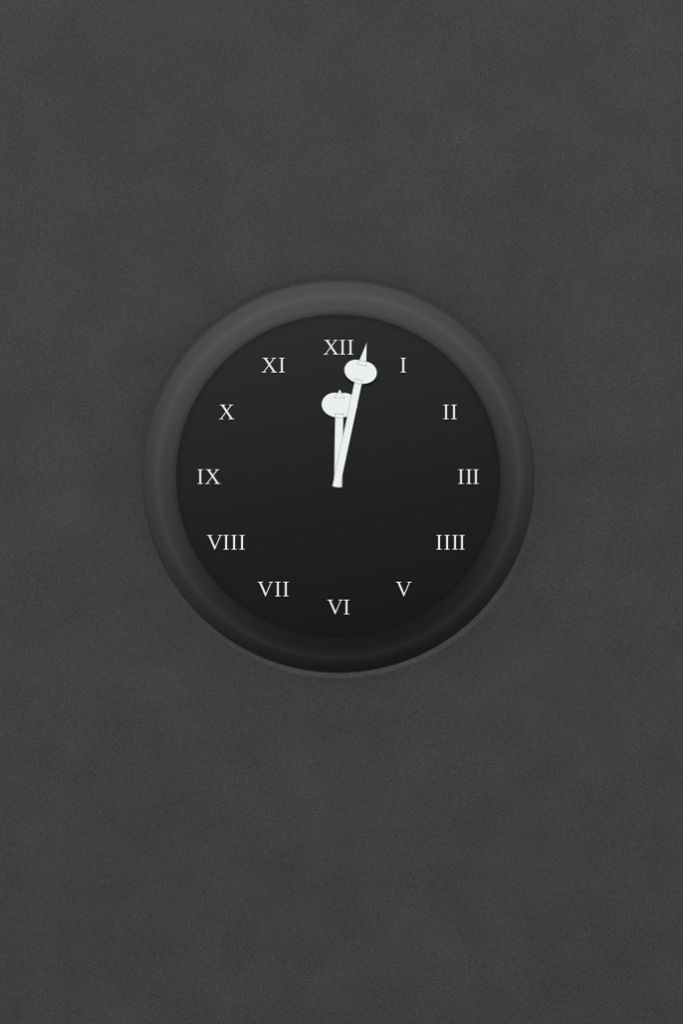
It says 12:02
